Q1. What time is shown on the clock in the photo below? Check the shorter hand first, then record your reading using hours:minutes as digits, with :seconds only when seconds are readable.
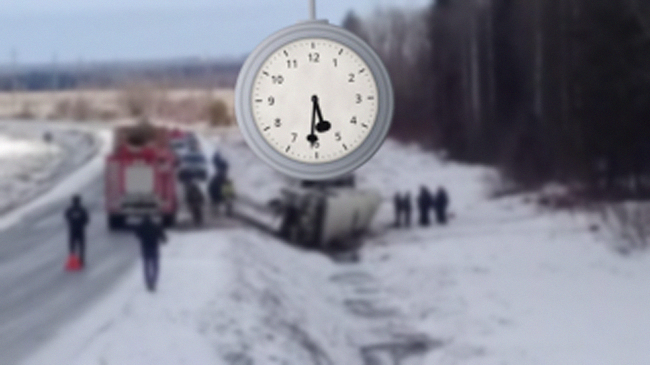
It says 5:31
